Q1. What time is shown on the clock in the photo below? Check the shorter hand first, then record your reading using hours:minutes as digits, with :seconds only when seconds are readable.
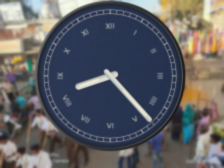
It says 8:23
